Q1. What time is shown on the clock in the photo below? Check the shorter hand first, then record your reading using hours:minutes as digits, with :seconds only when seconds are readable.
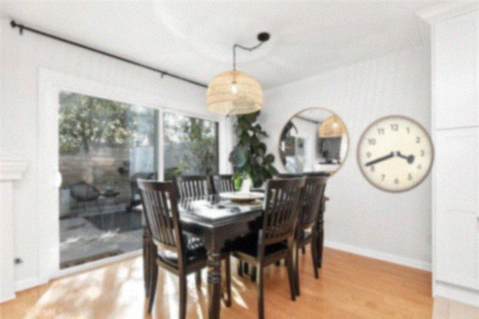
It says 3:42
